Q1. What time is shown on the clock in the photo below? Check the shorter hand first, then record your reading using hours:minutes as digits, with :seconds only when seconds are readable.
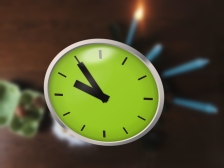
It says 9:55
